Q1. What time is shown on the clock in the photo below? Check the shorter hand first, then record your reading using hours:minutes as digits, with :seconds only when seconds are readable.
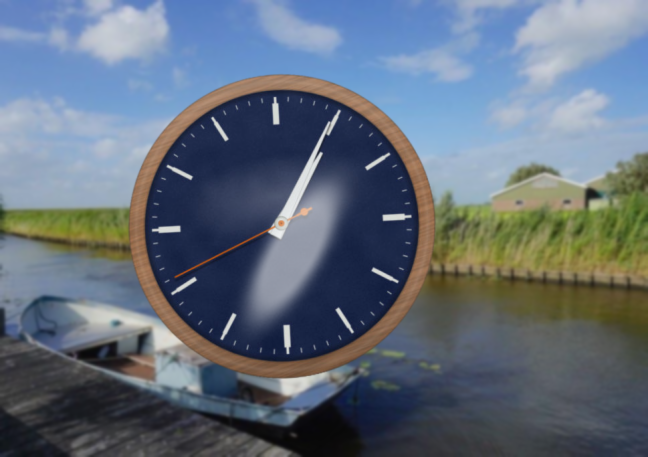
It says 1:04:41
